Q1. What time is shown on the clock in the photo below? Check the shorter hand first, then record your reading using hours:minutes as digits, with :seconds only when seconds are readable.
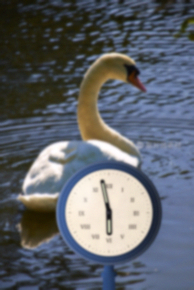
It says 5:58
